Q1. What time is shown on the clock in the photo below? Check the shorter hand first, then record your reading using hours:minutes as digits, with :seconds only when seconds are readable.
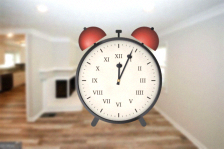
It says 12:04
